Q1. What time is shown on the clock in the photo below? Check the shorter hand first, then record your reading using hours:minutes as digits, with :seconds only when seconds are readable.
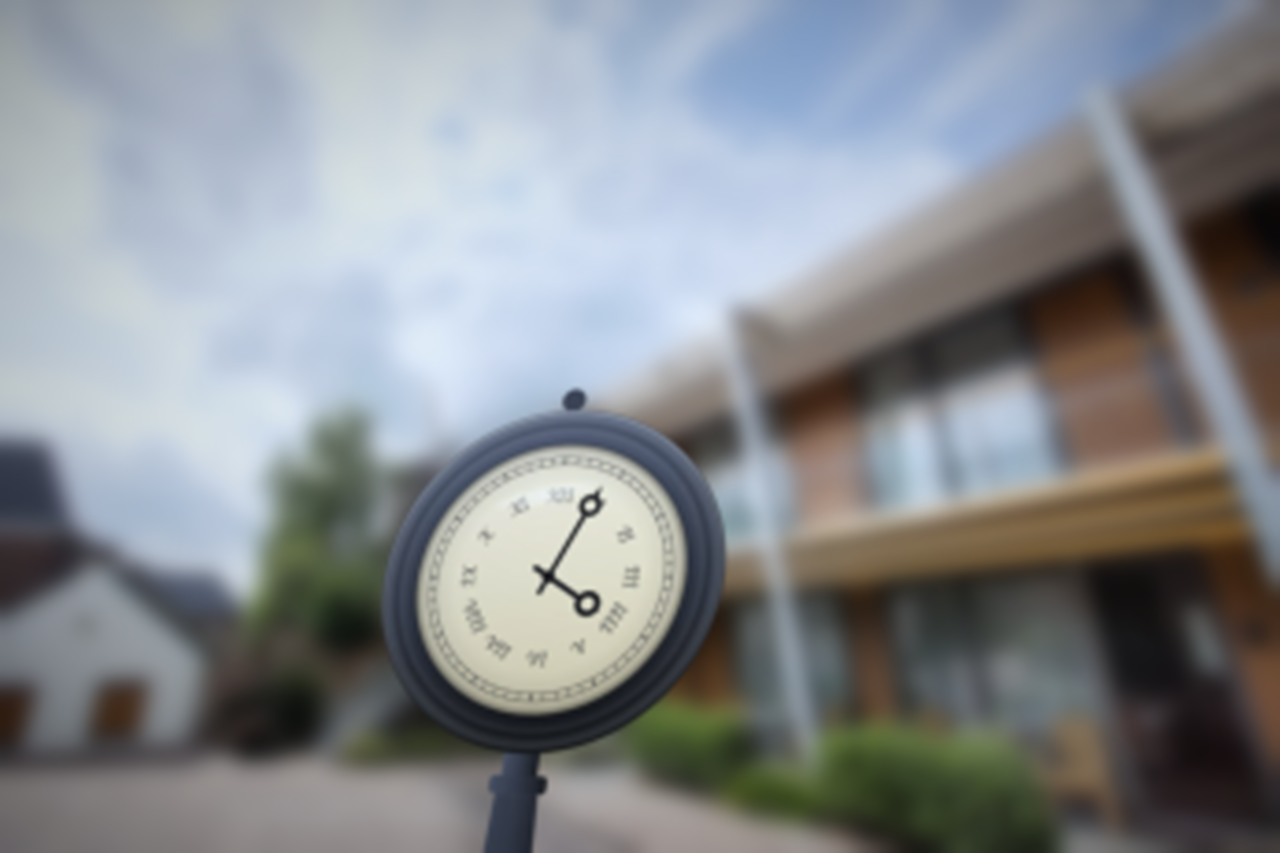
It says 4:04
